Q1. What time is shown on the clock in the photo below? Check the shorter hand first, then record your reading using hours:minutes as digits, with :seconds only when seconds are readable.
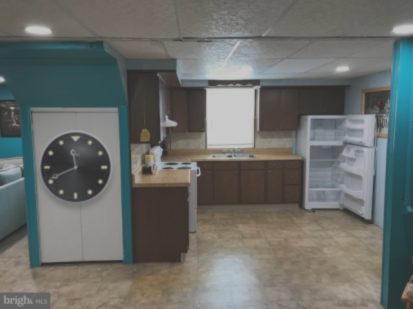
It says 11:41
